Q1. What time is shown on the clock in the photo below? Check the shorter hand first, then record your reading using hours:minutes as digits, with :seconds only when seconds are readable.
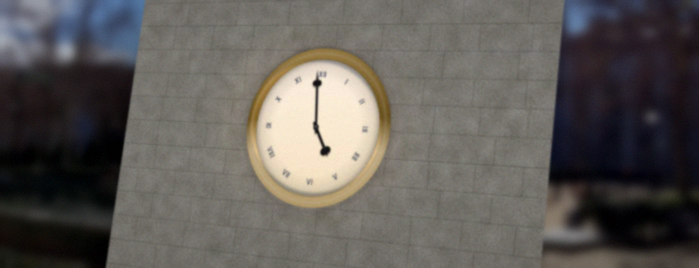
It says 4:59
